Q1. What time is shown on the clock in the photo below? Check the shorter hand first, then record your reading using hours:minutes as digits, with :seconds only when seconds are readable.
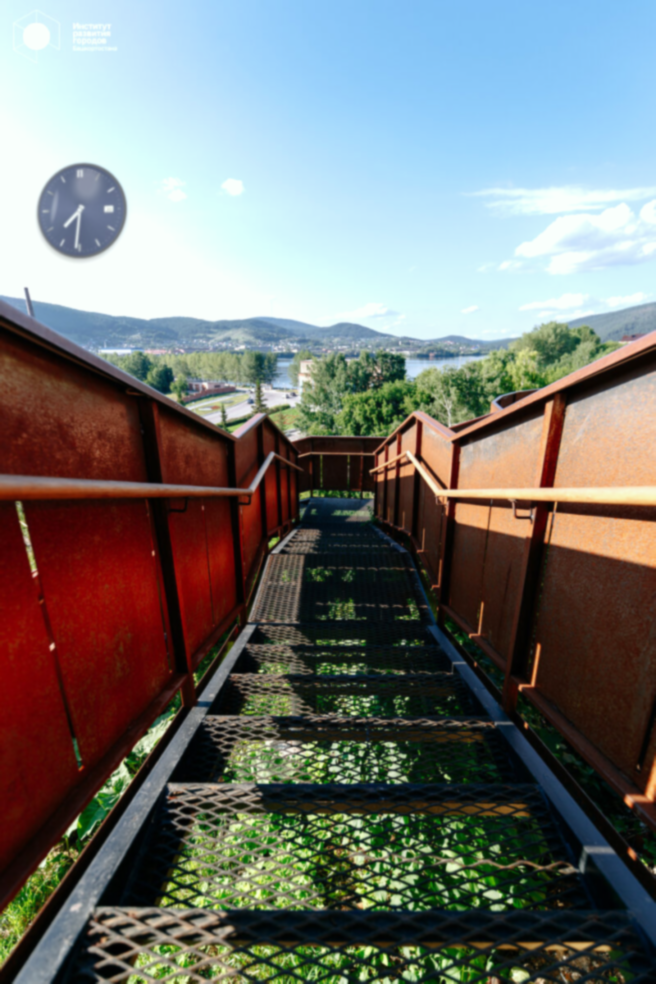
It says 7:31
